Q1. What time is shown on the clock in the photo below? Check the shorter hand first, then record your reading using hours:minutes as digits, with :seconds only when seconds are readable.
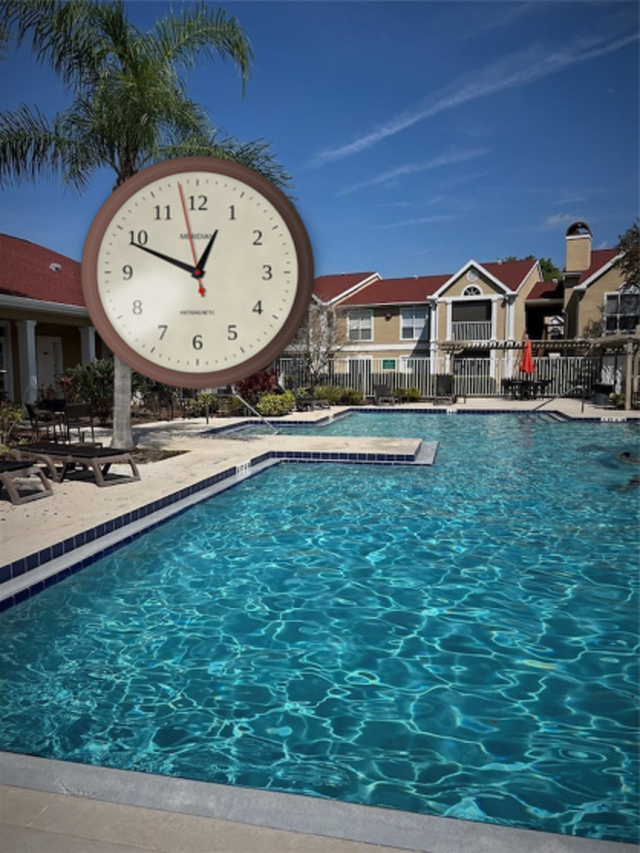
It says 12:48:58
